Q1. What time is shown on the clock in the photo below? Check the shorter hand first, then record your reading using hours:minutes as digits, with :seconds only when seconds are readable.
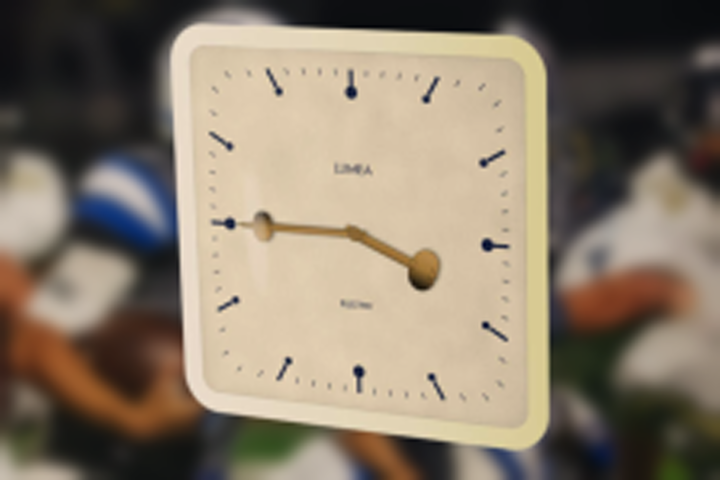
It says 3:45
